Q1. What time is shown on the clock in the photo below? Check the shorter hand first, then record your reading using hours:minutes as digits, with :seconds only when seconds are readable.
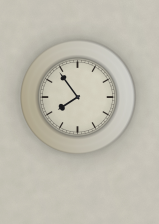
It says 7:54
